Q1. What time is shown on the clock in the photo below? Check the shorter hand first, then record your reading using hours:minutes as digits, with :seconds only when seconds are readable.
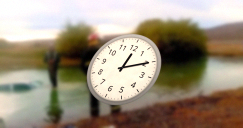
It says 12:10
